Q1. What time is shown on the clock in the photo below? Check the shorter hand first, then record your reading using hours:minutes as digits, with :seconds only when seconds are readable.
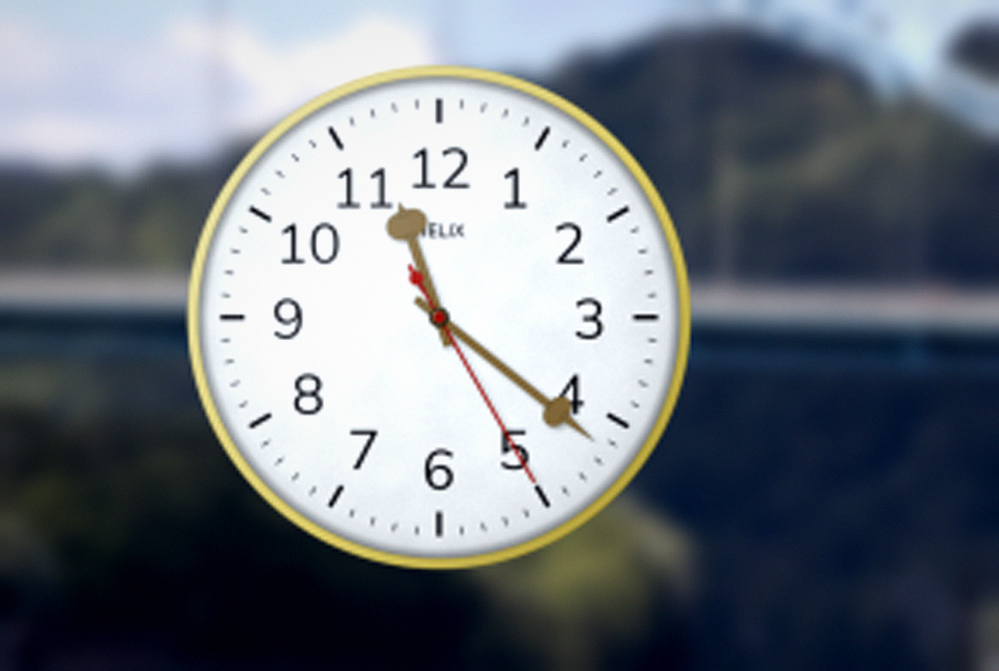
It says 11:21:25
